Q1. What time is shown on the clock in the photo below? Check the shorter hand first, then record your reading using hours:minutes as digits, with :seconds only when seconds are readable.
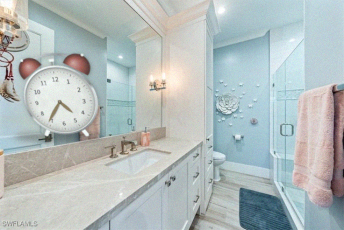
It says 4:36
